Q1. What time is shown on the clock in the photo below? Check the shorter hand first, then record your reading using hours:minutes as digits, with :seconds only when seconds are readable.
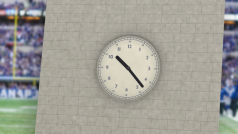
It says 10:23
